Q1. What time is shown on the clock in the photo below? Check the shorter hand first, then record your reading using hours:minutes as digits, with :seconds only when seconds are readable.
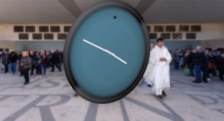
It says 3:48
